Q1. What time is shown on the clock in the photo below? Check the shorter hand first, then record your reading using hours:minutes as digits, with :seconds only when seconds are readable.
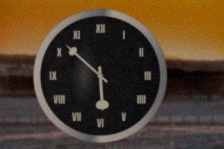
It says 5:52
